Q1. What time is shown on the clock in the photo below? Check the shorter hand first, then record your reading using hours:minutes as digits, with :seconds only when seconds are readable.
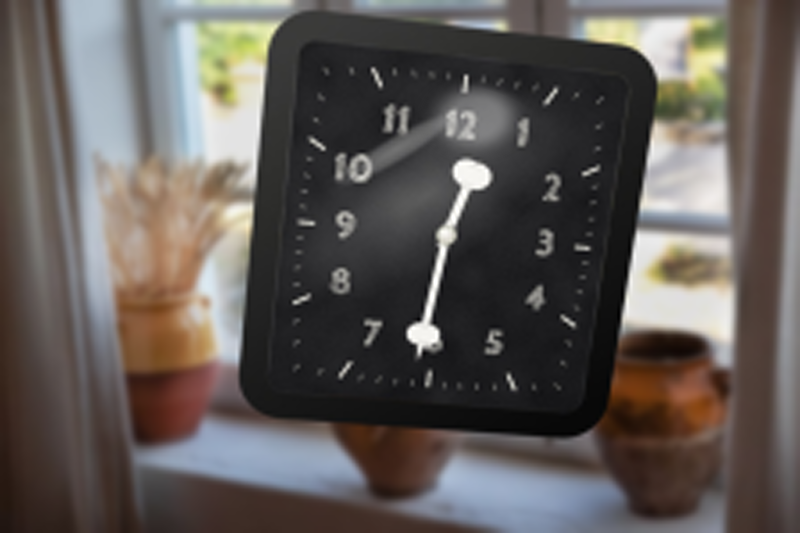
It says 12:31
